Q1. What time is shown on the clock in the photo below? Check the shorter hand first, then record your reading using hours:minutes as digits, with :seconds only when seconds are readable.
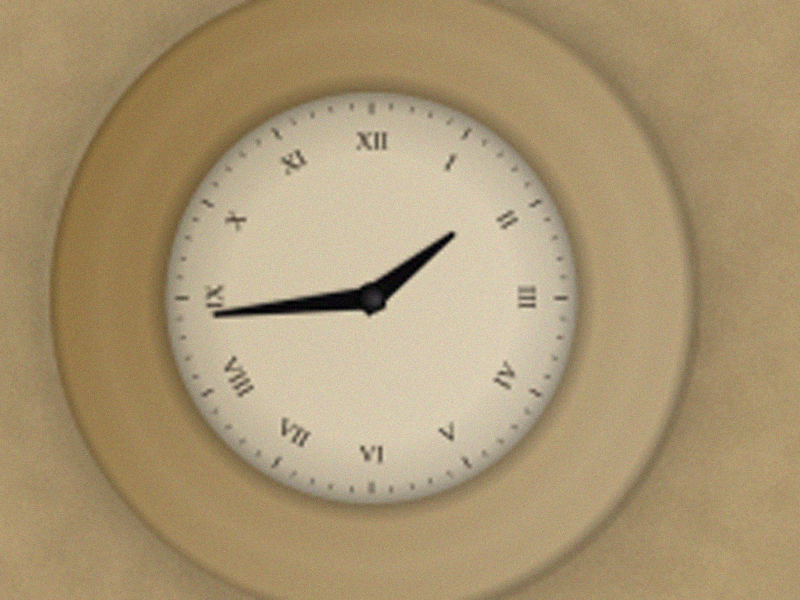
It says 1:44
